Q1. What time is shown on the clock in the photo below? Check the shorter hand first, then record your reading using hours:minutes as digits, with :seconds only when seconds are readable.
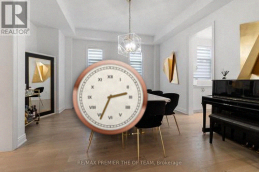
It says 2:34
